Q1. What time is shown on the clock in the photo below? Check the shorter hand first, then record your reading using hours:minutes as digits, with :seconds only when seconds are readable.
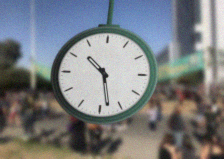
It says 10:28
